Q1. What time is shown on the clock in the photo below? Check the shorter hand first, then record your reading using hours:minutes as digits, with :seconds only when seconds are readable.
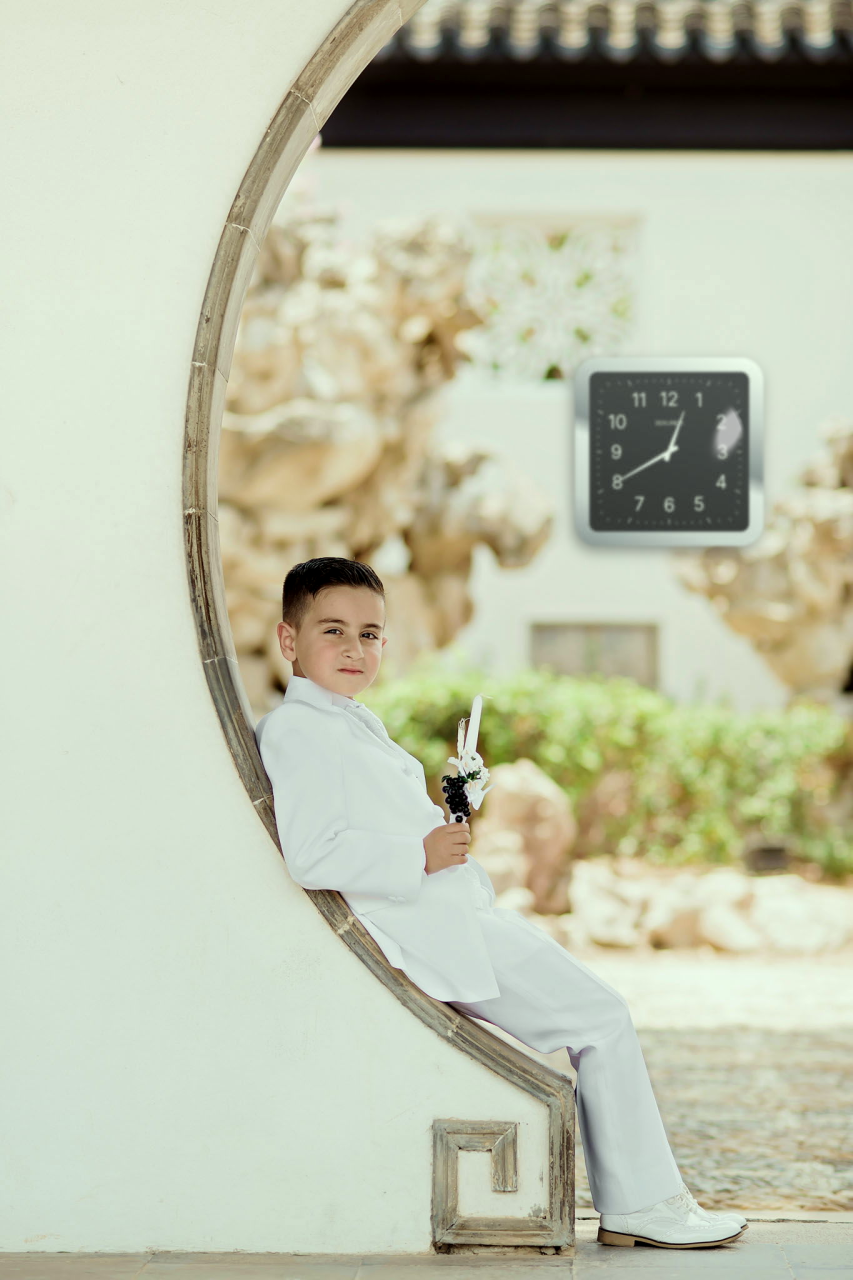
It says 12:40
